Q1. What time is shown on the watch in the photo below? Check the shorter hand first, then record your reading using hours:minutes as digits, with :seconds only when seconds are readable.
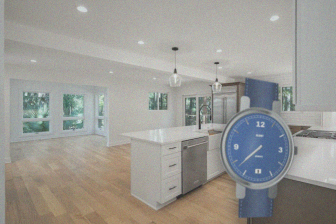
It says 7:38
